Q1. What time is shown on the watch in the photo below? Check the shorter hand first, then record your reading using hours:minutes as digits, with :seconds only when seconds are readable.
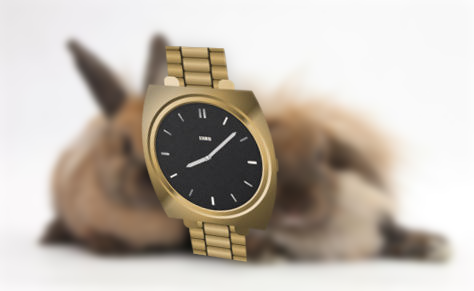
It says 8:08
